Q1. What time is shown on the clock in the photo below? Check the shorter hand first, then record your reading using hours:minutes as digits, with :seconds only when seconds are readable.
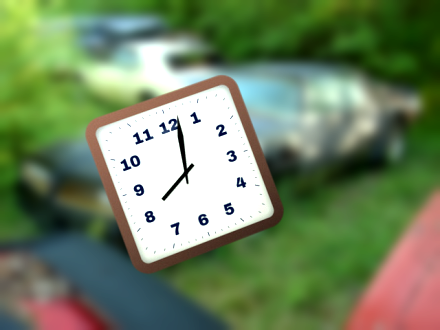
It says 8:02
